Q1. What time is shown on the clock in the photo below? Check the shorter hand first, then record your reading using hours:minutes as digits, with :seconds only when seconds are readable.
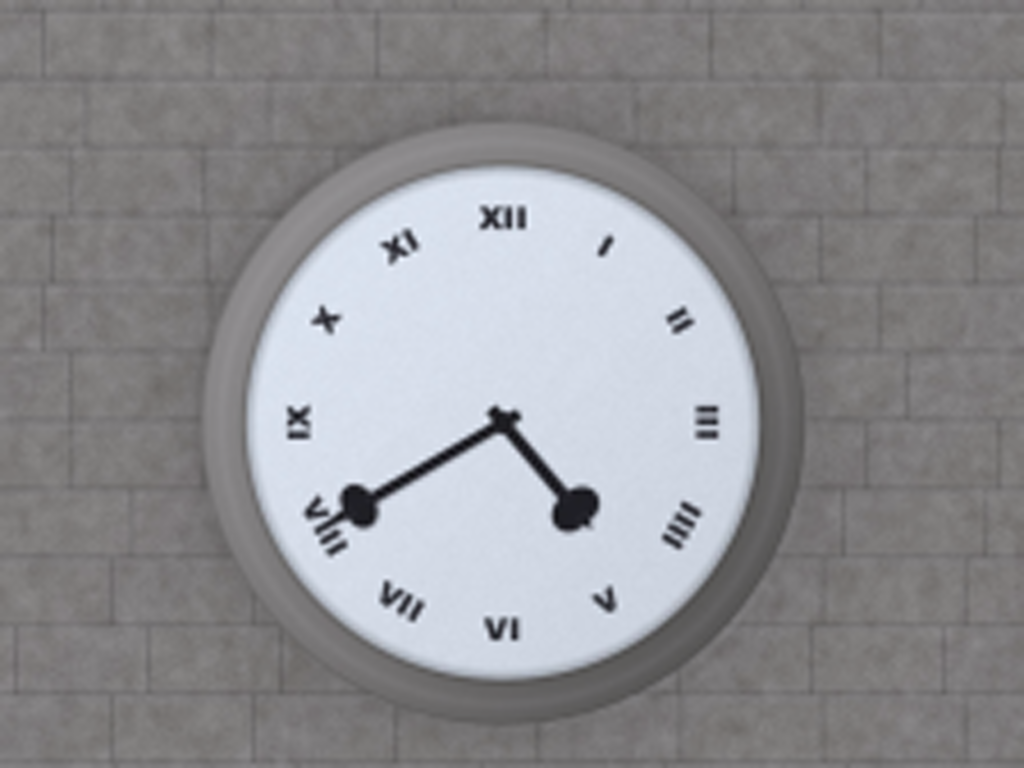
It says 4:40
